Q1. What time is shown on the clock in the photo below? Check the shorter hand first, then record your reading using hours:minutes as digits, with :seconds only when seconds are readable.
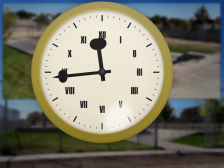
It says 11:44
